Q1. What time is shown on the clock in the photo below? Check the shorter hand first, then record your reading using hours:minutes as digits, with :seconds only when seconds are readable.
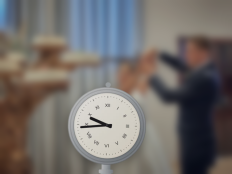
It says 9:44
